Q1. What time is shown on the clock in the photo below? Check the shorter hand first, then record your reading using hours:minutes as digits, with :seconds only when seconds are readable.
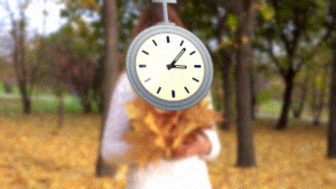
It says 3:07
